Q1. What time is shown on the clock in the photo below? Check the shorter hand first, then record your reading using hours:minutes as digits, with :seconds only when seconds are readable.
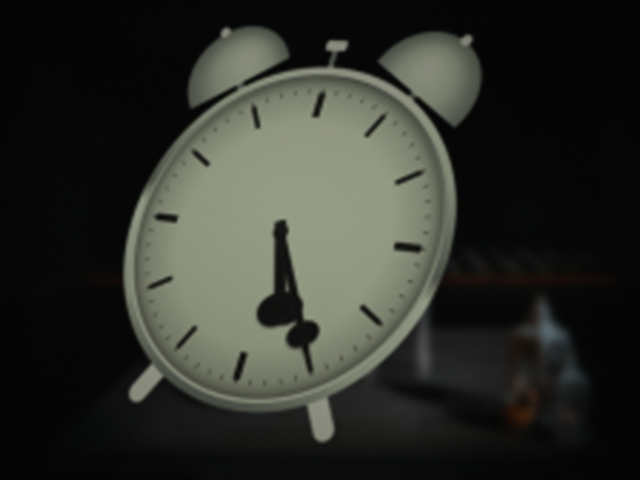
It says 5:25
